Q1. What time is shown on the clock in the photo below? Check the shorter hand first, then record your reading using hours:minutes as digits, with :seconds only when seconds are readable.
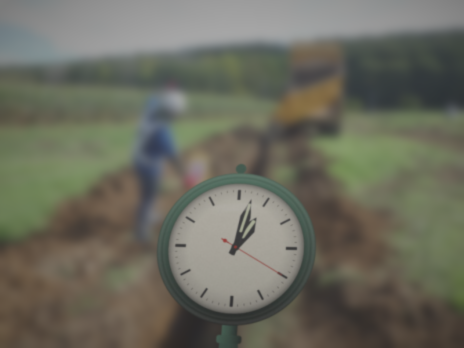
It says 1:02:20
